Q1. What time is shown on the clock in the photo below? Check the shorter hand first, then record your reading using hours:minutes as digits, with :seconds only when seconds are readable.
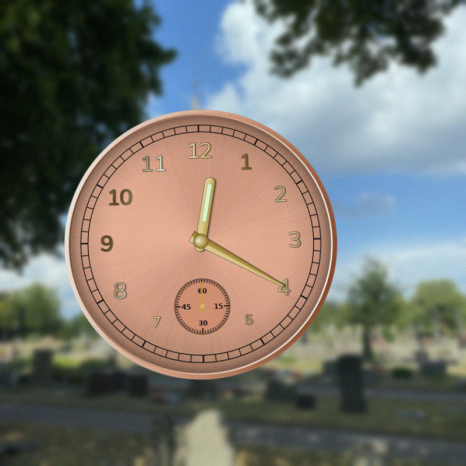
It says 12:20
